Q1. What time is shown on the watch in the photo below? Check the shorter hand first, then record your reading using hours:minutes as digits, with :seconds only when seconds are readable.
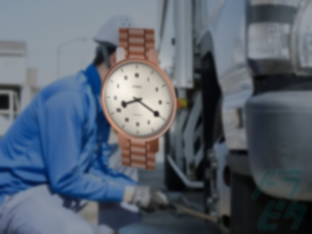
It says 8:20
